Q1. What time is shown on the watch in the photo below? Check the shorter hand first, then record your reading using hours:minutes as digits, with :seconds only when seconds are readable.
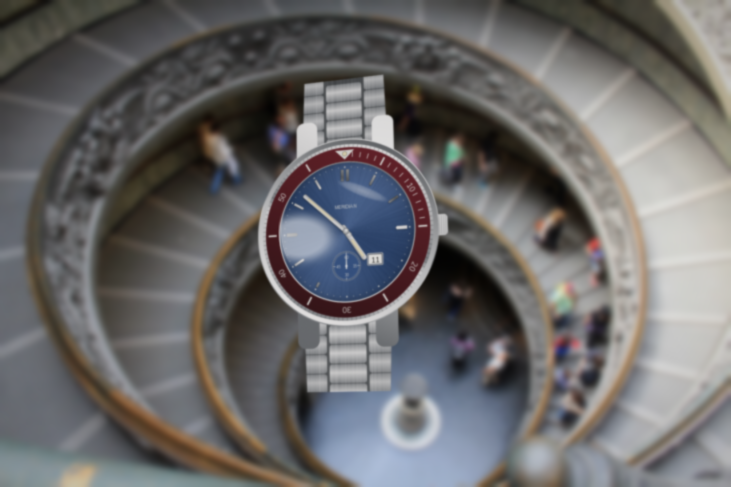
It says 4:52
